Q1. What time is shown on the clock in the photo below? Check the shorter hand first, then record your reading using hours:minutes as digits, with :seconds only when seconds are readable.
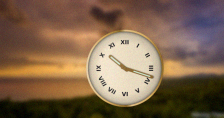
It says 10:18
